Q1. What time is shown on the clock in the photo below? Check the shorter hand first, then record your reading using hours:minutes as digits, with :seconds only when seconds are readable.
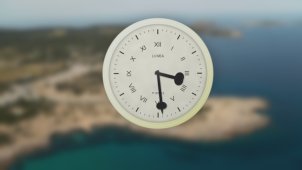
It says 3:29
